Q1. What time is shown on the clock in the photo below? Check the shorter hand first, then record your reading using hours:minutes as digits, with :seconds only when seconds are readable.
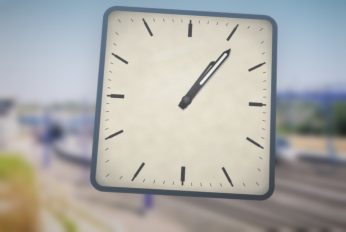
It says 1:06
